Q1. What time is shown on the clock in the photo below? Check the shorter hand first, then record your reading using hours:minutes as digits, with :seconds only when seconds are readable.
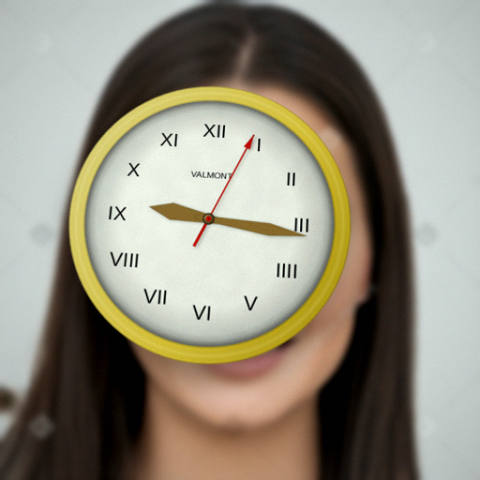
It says 9:16:04
